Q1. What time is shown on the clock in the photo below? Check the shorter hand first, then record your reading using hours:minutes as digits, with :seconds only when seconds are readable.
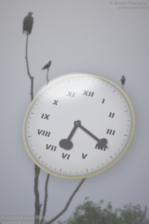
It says 6:19
